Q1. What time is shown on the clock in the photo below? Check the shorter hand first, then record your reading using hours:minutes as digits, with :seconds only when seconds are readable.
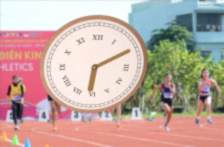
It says 6:10
